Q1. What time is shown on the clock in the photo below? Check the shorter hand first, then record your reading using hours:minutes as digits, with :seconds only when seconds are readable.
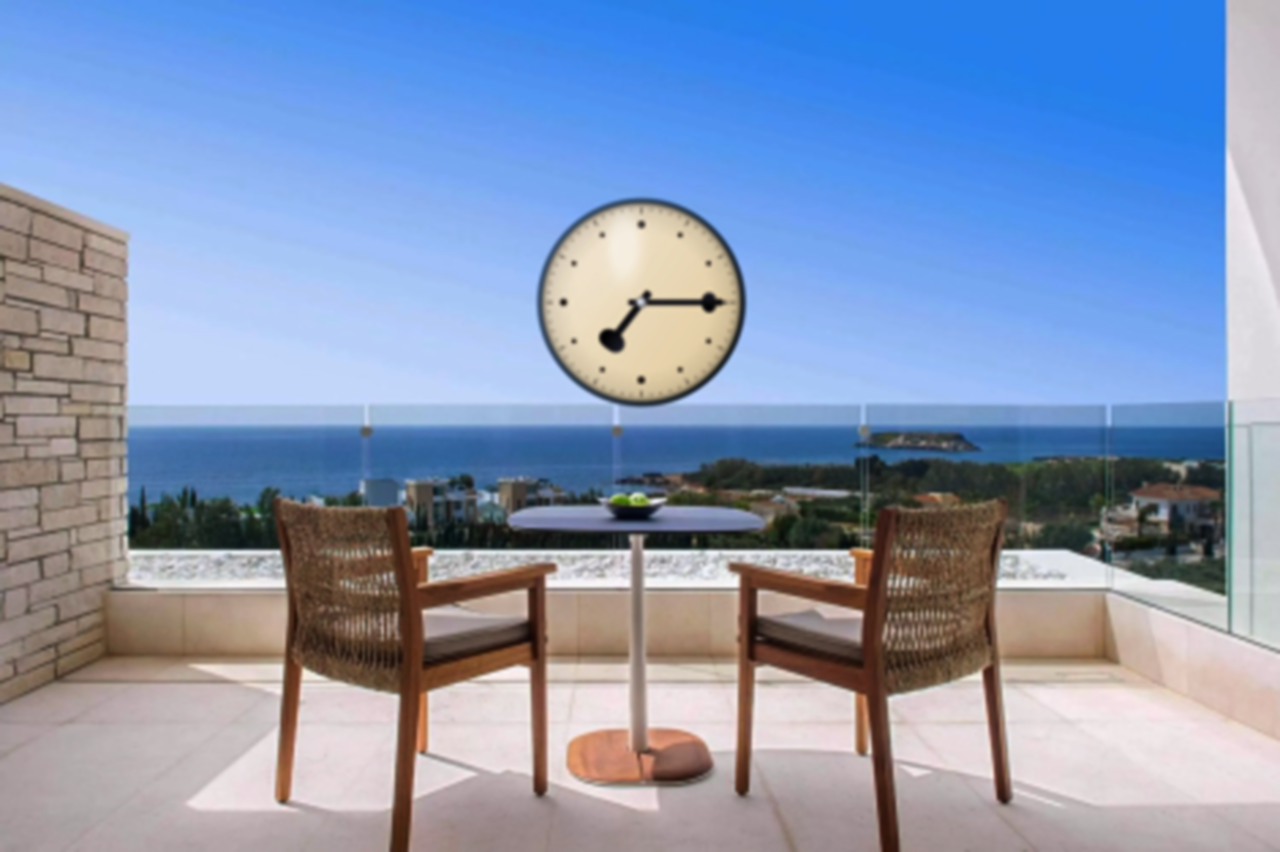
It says 7:15
